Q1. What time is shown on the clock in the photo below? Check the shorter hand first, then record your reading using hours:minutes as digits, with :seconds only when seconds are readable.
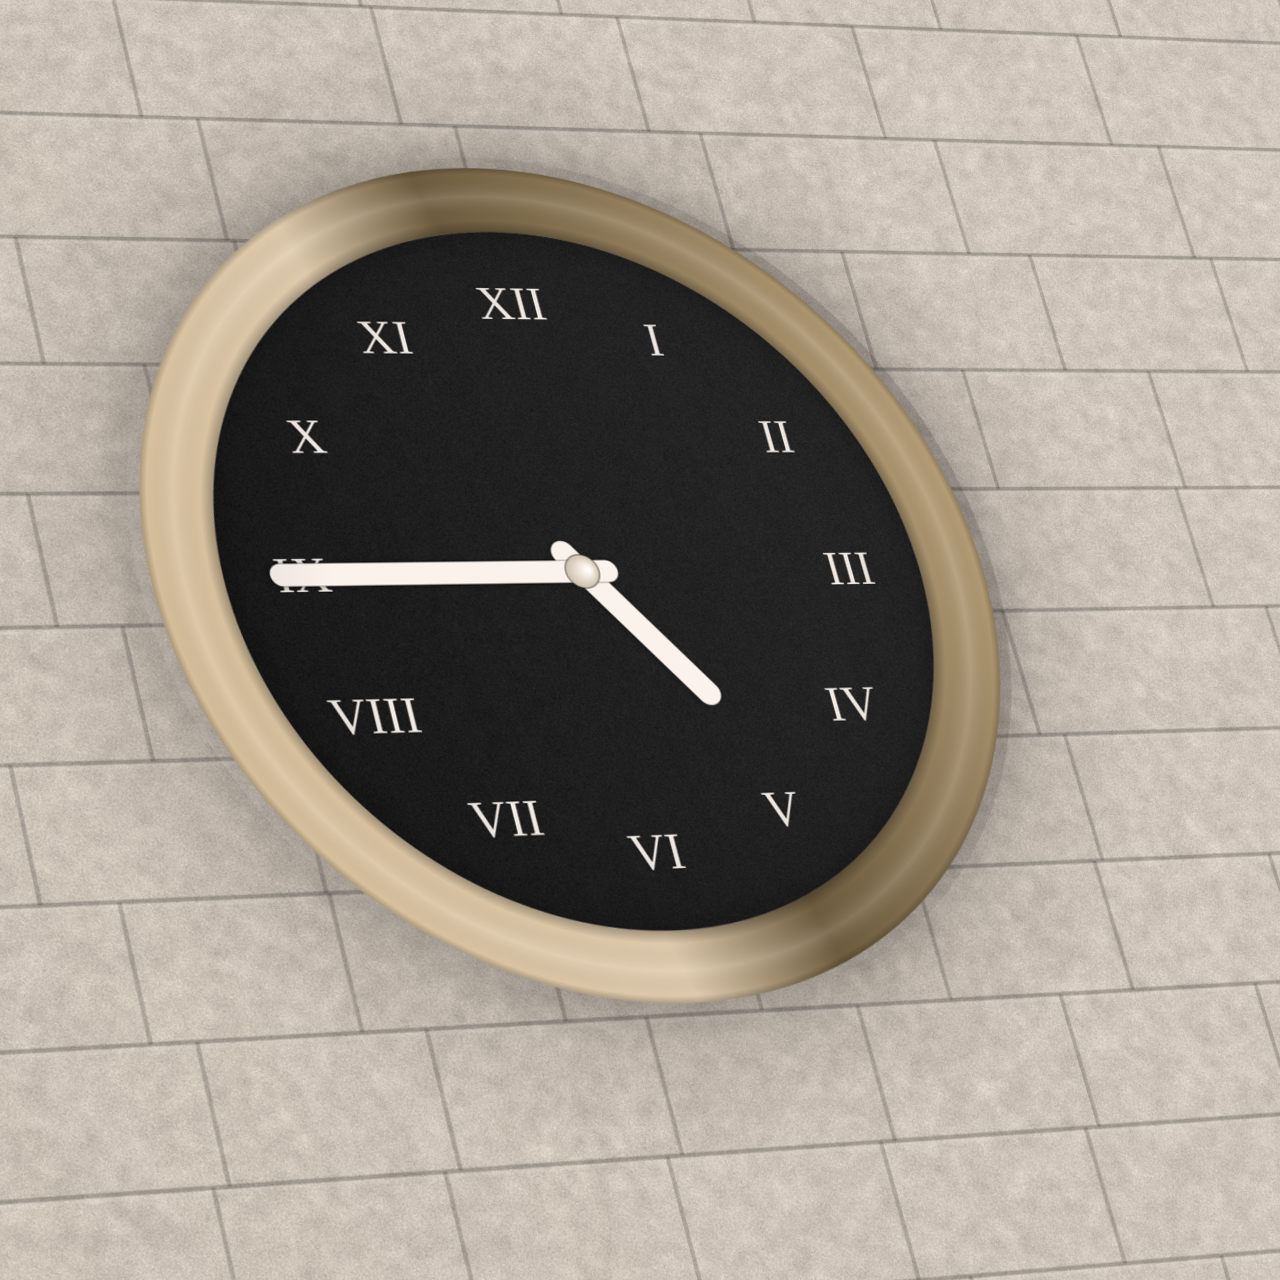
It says 4:45
